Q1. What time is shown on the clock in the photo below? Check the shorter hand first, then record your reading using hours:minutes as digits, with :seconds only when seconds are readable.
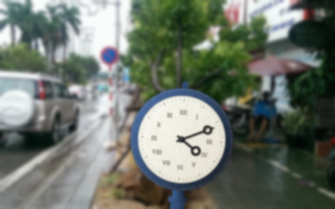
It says 4:11
